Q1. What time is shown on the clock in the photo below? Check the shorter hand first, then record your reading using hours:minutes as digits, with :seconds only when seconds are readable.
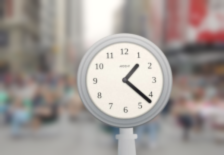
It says 1:22
